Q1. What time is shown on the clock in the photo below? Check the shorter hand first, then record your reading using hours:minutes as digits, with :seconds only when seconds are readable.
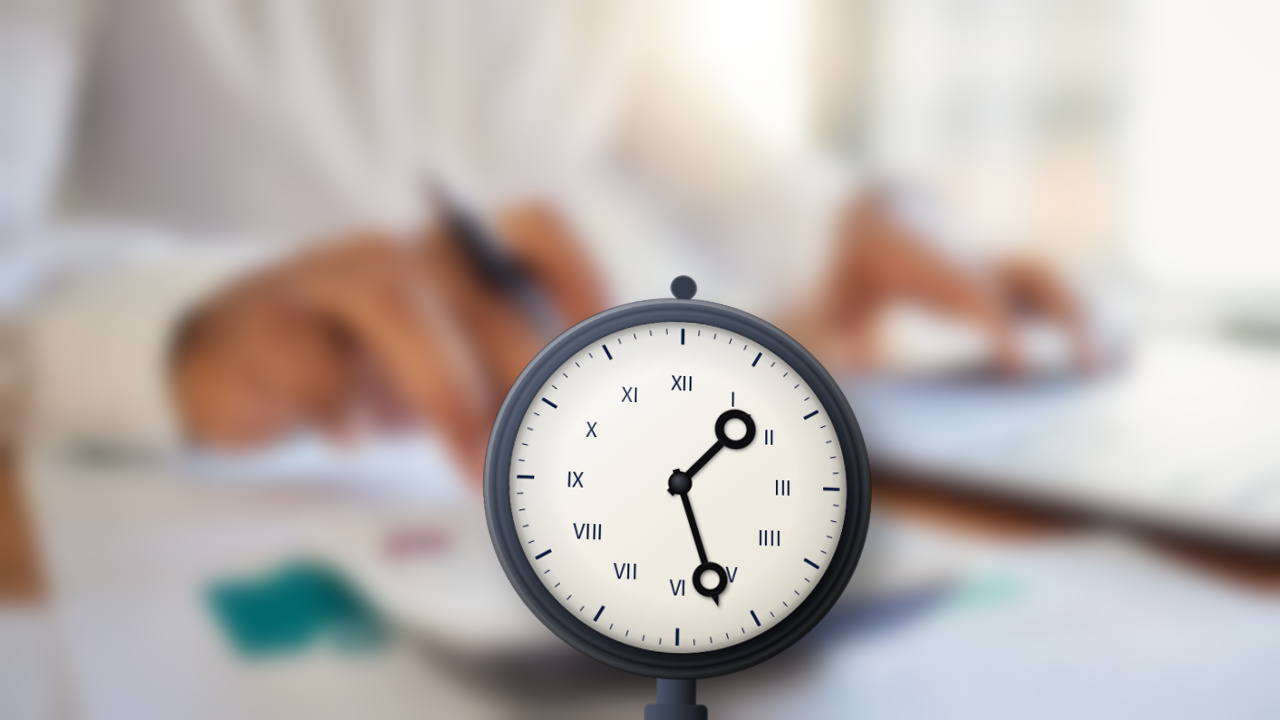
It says 1:27
